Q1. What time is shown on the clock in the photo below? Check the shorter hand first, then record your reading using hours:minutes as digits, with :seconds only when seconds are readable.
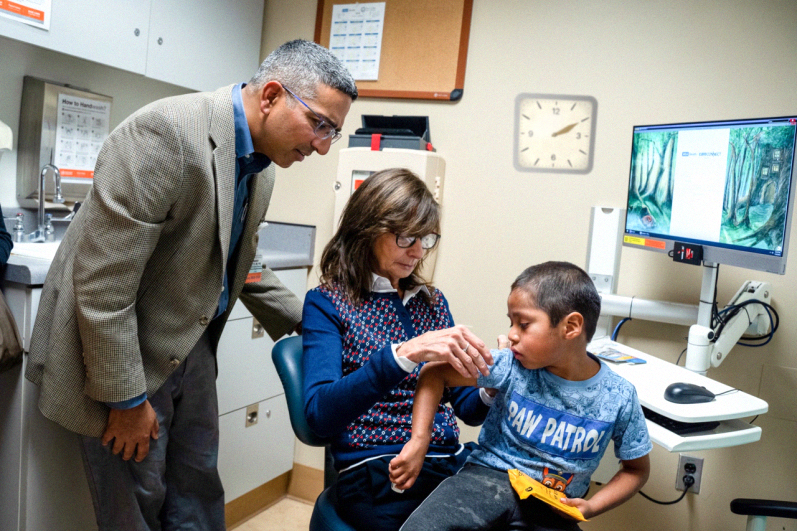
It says 2:10
